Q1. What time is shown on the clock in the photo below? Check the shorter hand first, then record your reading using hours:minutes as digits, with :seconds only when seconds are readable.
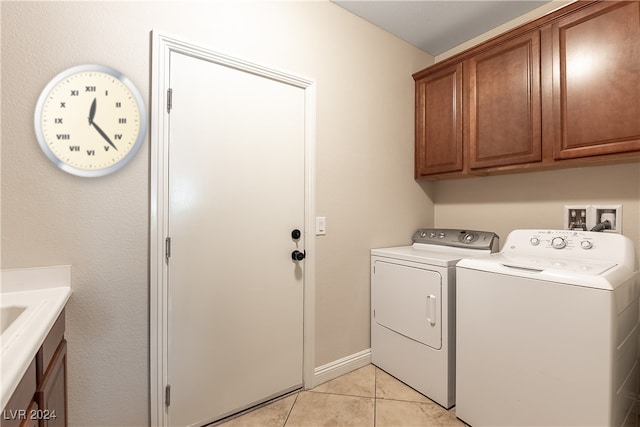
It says 12:23
